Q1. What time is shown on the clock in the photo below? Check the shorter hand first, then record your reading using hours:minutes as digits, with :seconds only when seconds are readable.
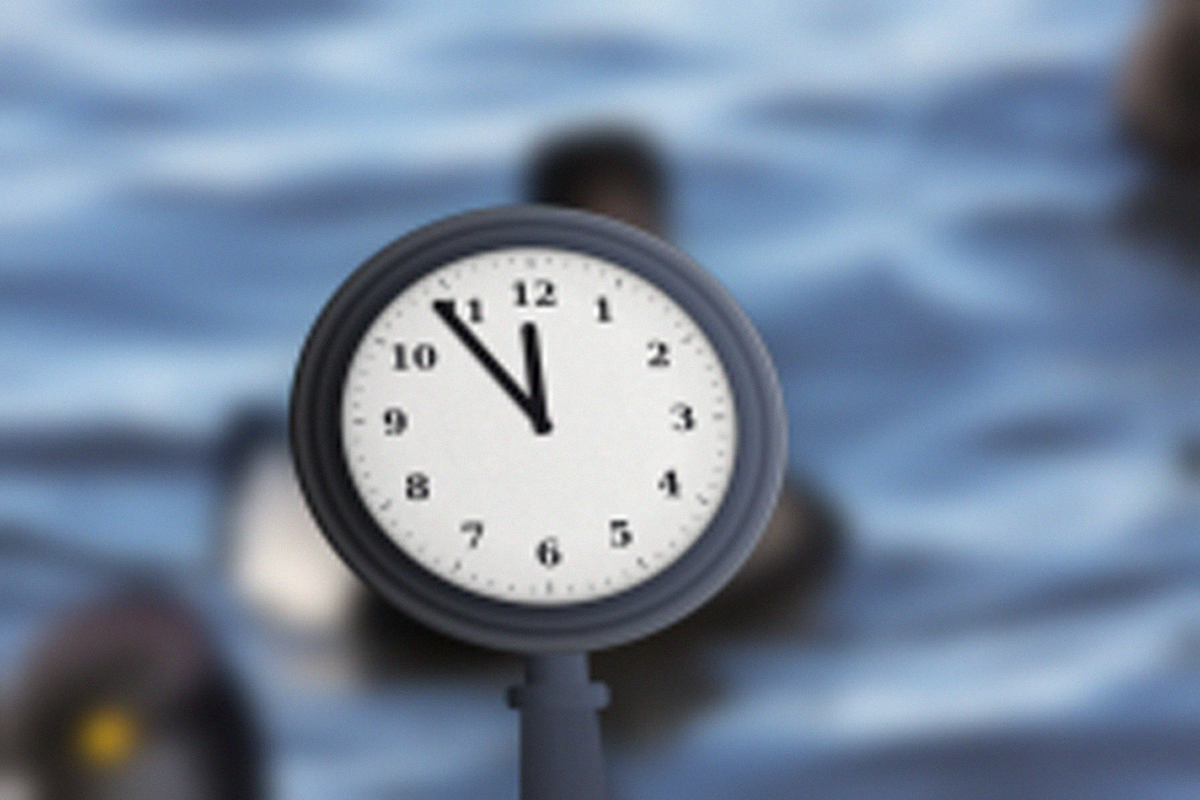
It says 11:54
